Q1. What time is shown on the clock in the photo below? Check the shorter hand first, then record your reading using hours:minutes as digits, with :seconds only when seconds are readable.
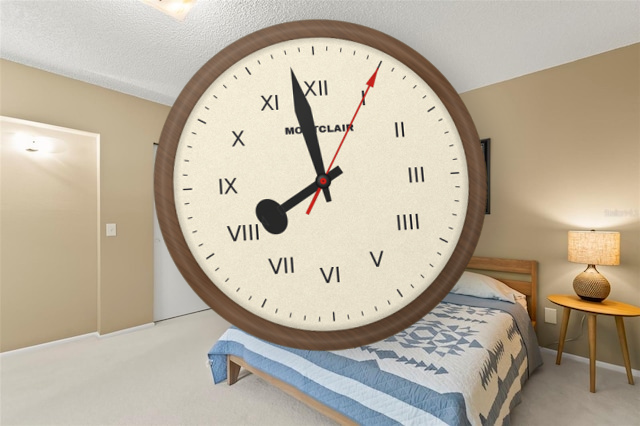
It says 7:58:05
